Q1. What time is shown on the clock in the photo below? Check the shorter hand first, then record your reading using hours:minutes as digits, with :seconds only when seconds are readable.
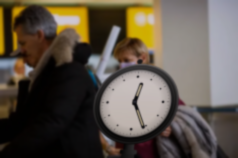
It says 12:26
